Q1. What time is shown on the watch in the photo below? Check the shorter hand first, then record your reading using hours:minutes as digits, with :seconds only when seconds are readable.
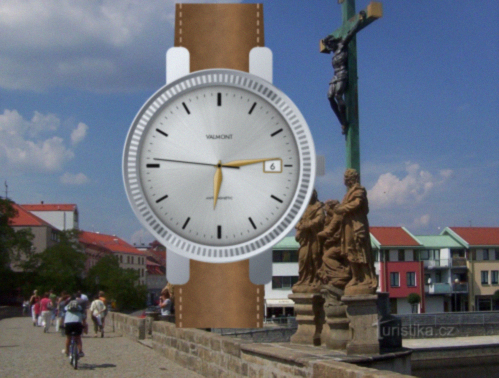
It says 6:13:46
